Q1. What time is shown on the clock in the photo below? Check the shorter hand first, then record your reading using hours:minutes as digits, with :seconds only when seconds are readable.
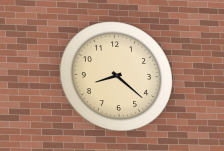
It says 8:22
